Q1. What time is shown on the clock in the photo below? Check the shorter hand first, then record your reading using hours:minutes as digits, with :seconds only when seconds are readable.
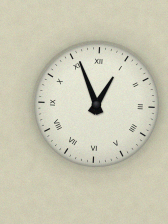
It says 12:56
